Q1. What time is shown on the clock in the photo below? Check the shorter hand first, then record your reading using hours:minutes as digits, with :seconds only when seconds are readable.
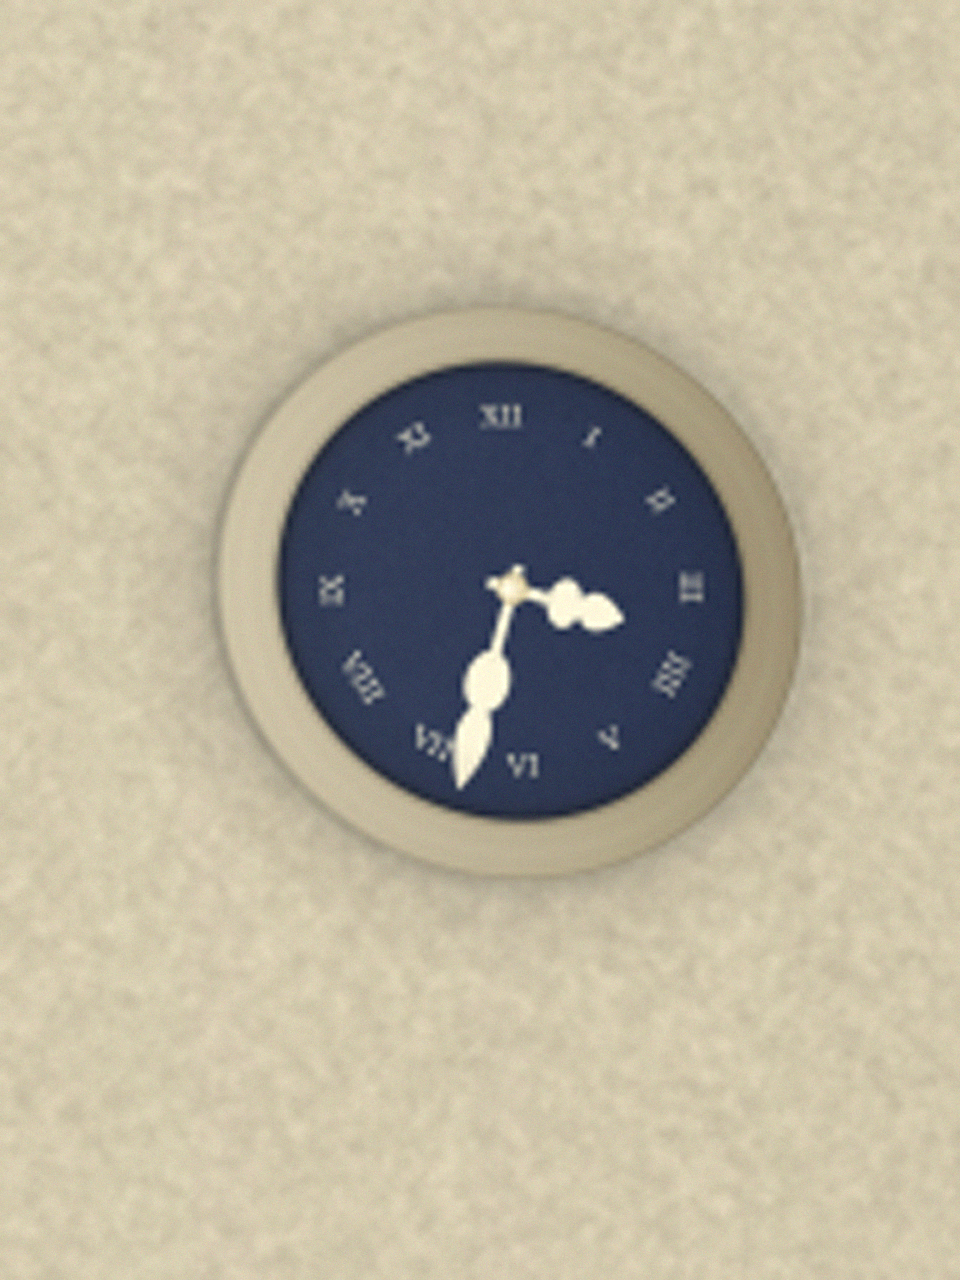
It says 3:33
